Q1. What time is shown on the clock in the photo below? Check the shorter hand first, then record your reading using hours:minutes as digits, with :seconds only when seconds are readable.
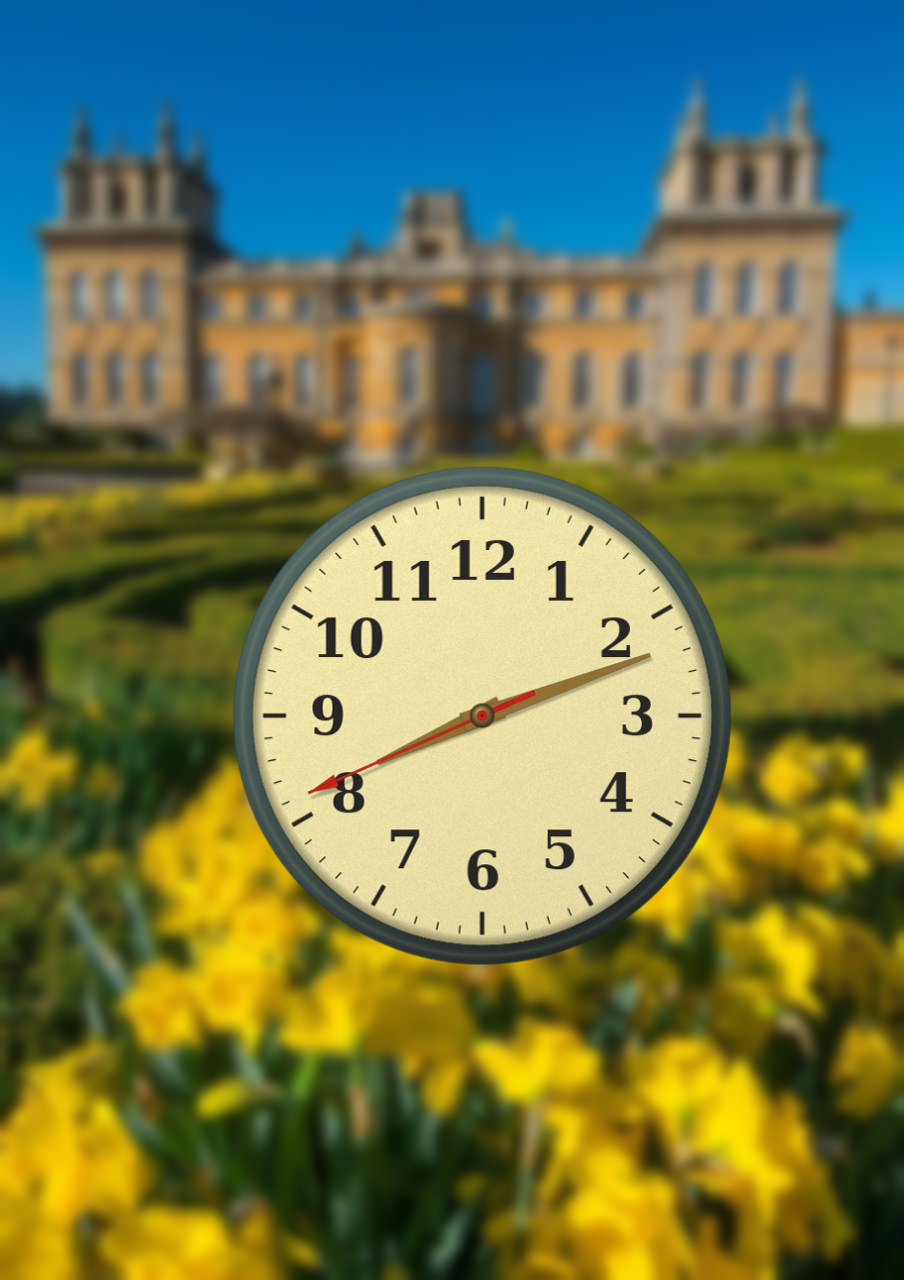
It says 8:11:41
